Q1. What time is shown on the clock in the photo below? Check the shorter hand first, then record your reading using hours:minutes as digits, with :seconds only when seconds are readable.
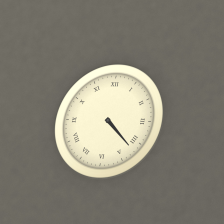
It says 4:22
